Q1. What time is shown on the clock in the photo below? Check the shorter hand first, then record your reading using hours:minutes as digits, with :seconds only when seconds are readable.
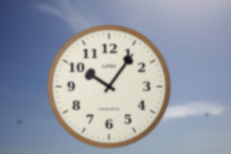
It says 10:06
